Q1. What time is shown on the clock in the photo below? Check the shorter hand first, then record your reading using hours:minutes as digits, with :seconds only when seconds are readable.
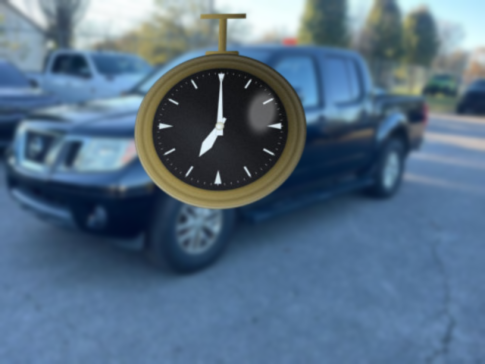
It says 7:00
